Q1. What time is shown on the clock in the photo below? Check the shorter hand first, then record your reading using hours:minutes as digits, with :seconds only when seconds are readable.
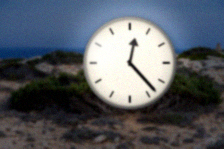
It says 12:23
